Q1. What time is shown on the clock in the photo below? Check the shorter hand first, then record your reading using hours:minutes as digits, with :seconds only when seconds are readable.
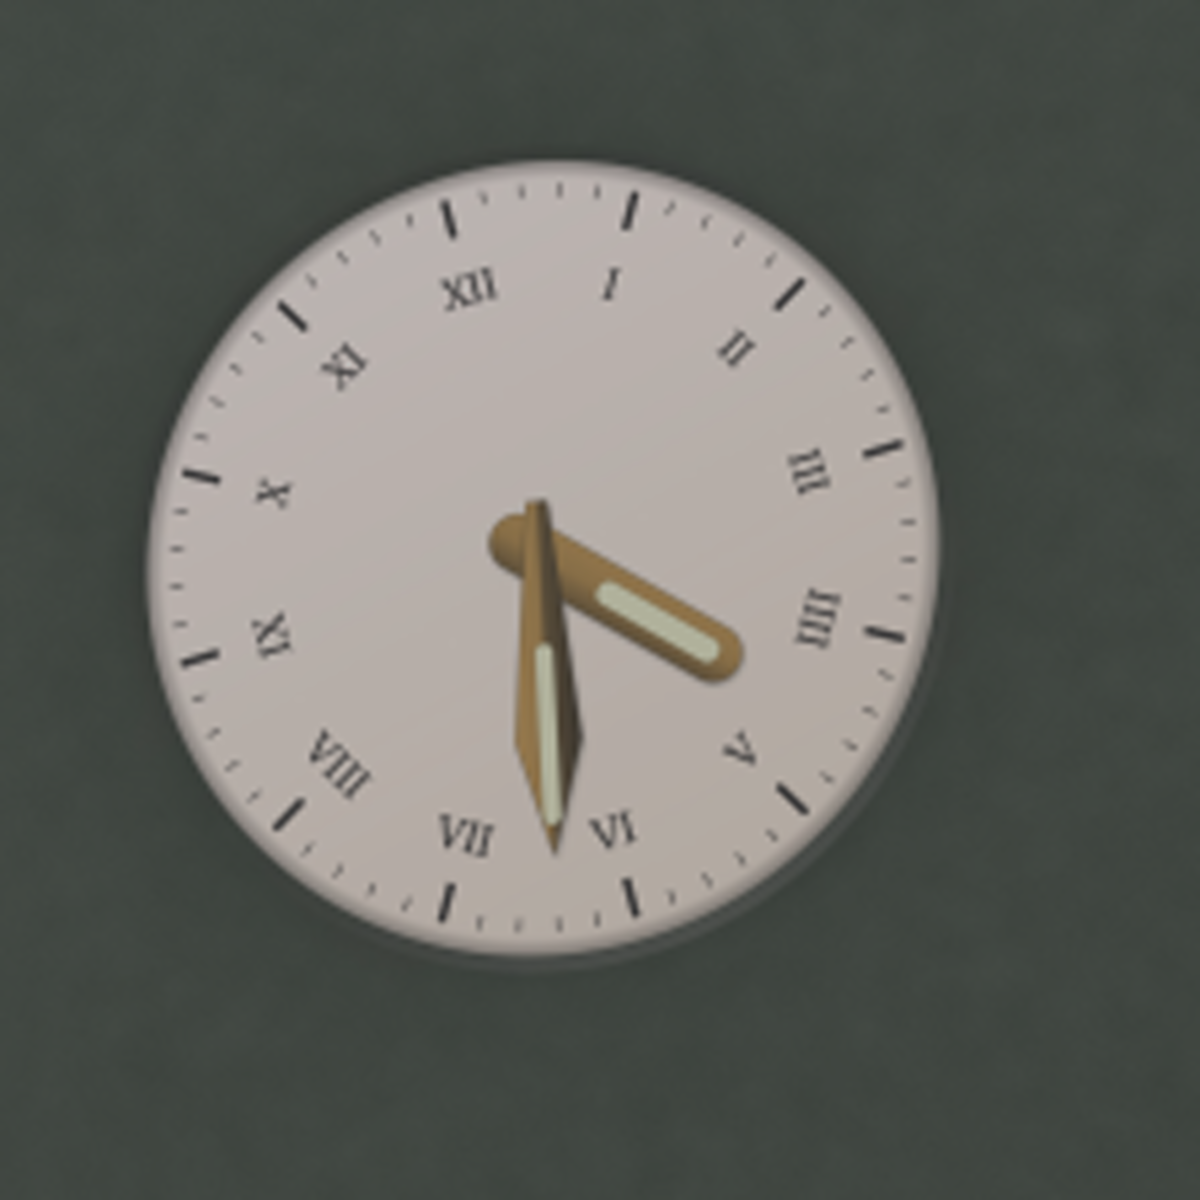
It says 4:32
